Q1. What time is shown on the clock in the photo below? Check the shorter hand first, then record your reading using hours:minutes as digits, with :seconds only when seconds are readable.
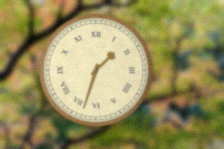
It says 1:33
